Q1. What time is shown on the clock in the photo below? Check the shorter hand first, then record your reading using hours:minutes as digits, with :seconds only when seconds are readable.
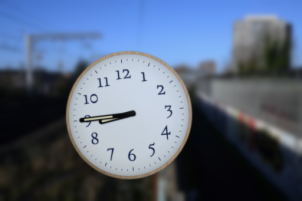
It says 8:45
